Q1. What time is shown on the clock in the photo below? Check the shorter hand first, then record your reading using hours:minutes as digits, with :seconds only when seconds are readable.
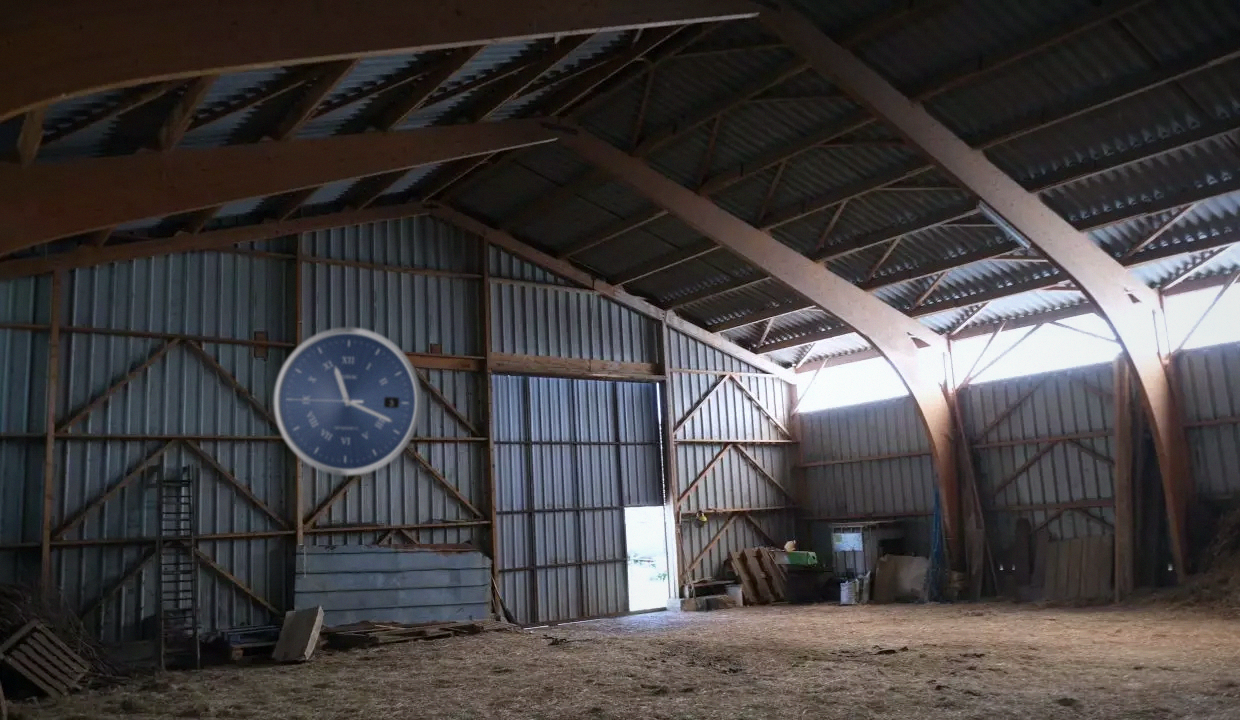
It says 11:18:45
